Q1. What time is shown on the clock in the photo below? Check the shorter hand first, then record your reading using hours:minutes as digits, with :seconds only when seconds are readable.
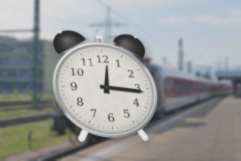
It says 12:16
